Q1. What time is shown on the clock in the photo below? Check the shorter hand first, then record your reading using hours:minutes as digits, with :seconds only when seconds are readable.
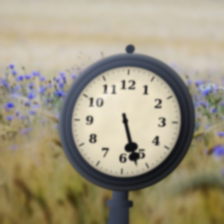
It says 5:27
